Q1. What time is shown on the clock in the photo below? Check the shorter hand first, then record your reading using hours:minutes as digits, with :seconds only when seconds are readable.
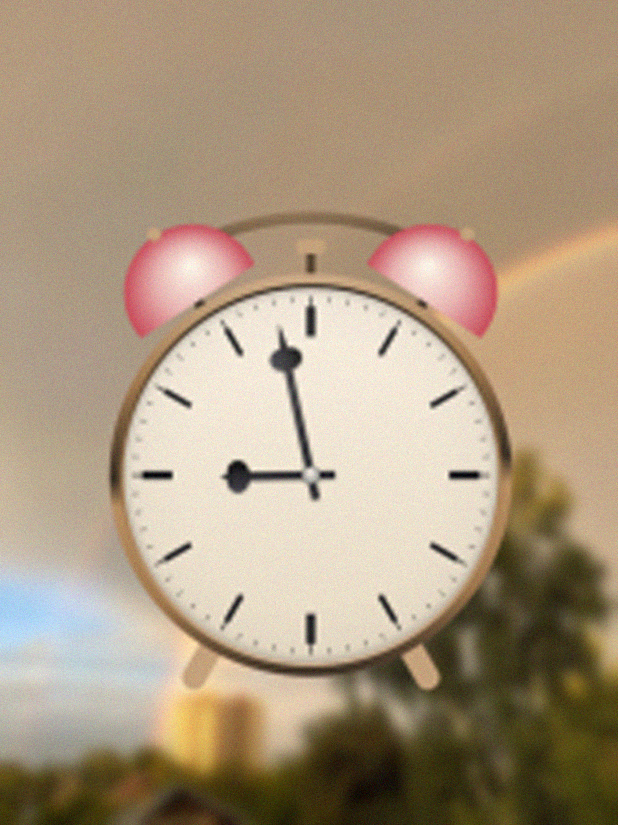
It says 8:58
